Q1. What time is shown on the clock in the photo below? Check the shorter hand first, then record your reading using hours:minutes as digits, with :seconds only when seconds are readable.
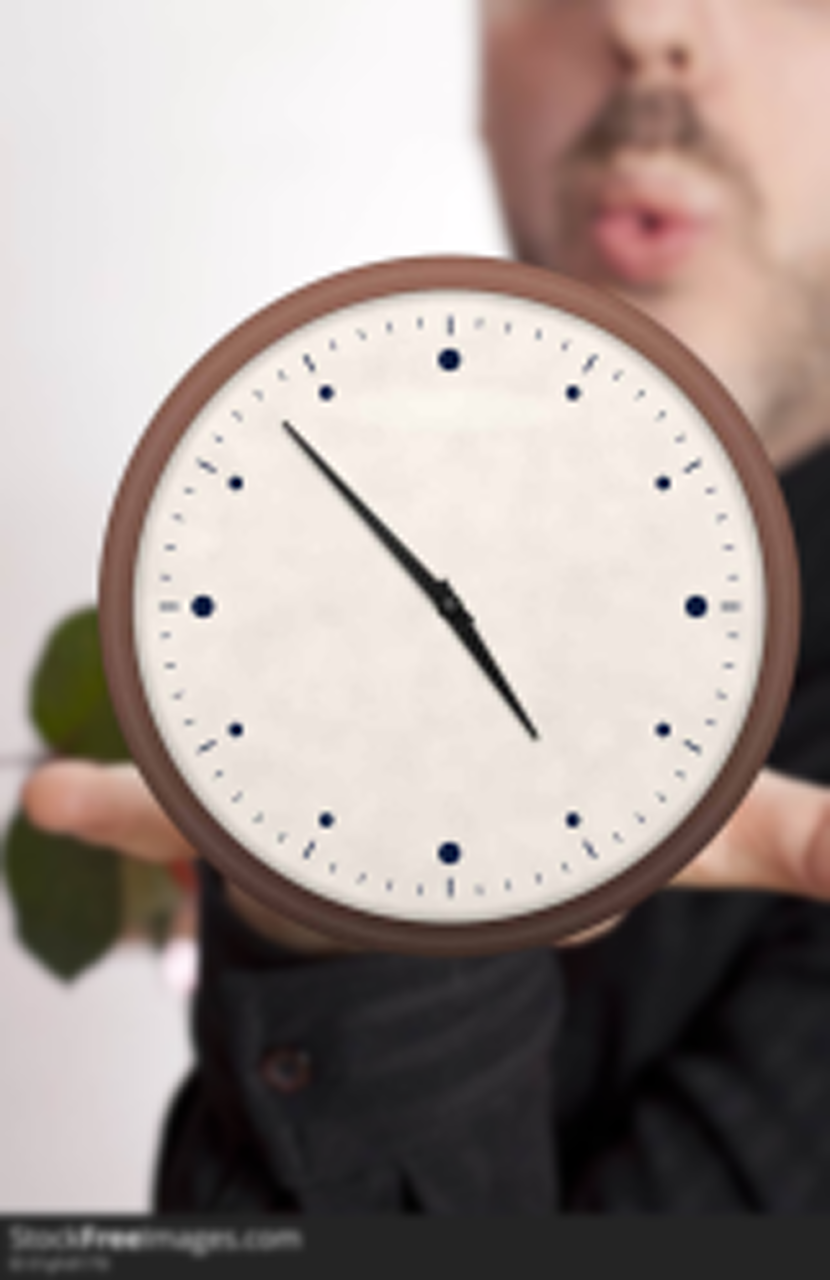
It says 4:53
